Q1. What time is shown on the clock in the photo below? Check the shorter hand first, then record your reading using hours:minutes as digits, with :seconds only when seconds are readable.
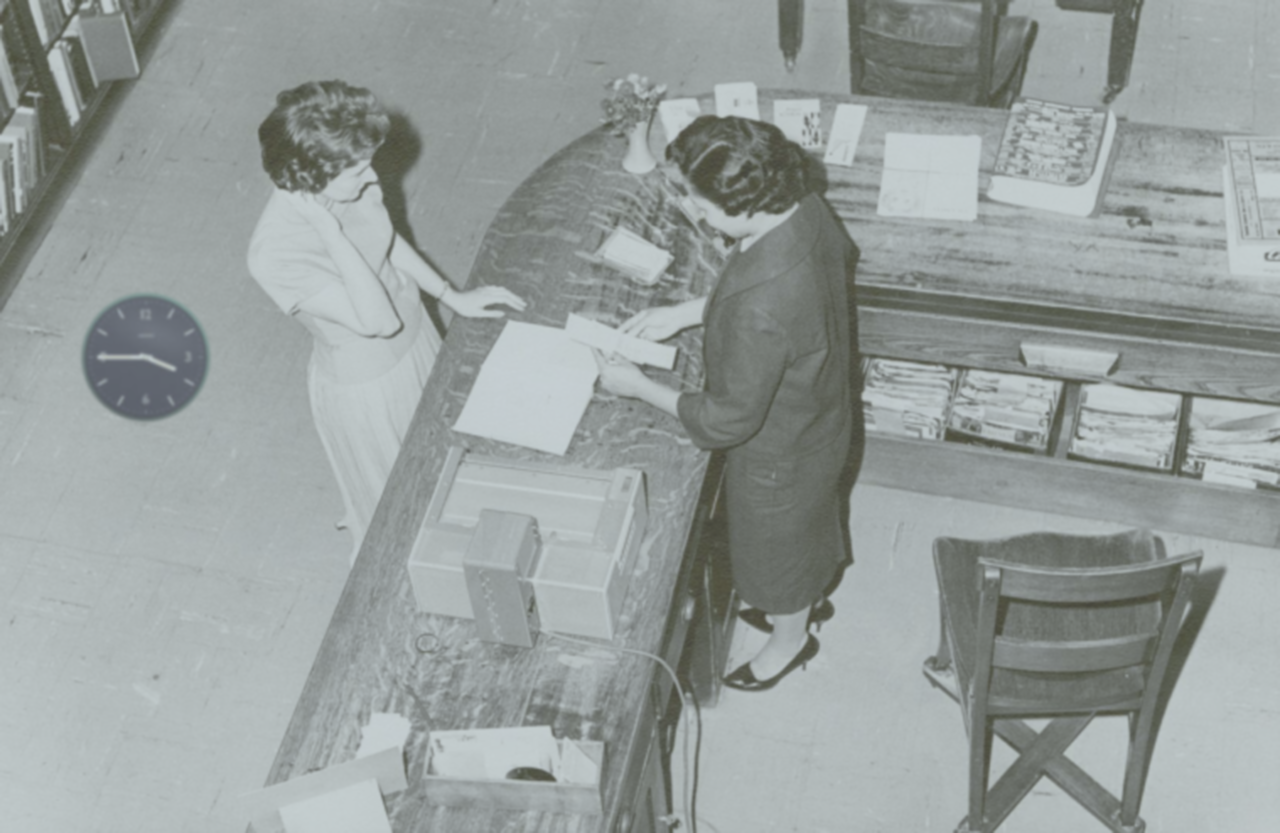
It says 3:45
